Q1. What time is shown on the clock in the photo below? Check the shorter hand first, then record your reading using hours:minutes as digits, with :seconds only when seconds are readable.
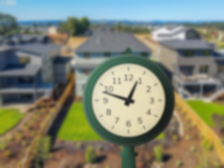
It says 12:48
